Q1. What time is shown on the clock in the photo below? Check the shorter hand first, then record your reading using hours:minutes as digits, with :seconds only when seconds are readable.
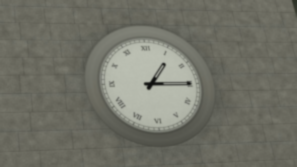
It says 1:15
